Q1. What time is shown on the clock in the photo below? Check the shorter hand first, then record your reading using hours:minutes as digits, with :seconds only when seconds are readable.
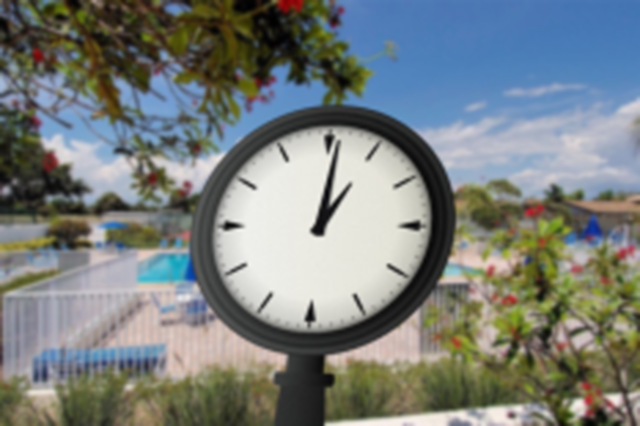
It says 1:01
